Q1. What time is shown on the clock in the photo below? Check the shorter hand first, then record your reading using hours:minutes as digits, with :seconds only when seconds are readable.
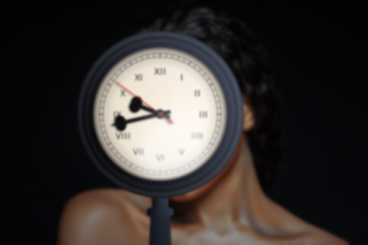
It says 9:42:51
